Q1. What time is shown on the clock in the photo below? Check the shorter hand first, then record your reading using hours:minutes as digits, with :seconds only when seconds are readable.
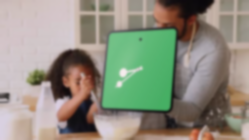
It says 8:39
